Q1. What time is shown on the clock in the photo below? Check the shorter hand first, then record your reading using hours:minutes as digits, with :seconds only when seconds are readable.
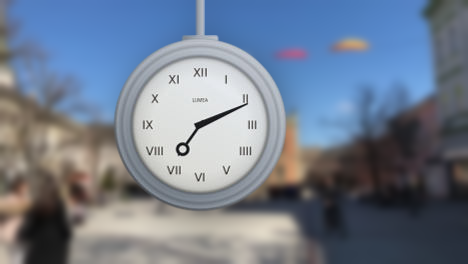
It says 7:11
